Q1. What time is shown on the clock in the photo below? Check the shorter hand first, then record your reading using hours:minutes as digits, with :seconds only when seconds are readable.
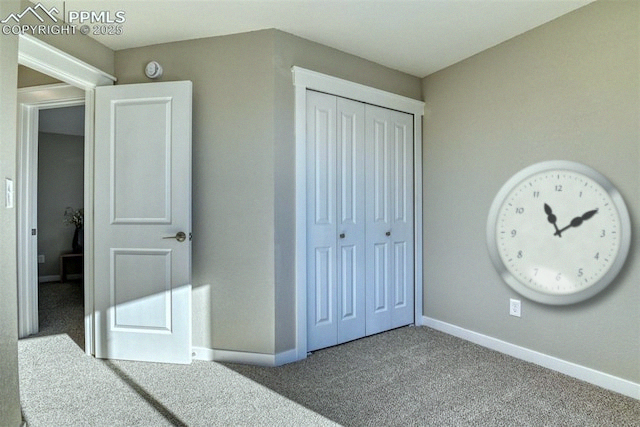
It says 11:10
